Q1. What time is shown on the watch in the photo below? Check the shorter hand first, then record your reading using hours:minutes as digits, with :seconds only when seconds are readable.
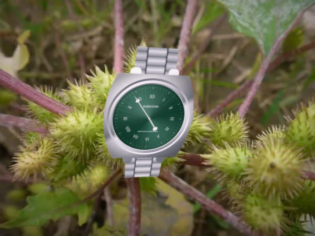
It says 4:54
